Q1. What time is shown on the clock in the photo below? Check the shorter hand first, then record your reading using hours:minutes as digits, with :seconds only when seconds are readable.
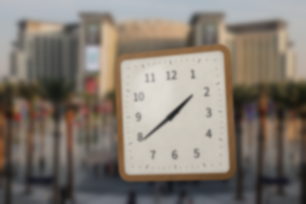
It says 1:39
